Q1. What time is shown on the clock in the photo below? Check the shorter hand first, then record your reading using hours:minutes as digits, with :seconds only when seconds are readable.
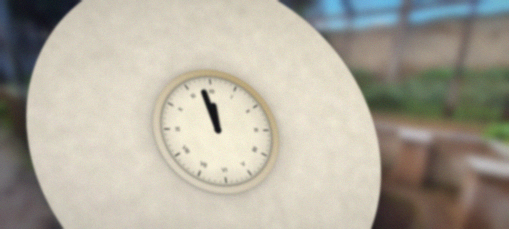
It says 11:58
